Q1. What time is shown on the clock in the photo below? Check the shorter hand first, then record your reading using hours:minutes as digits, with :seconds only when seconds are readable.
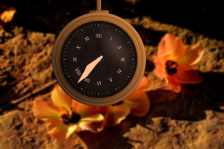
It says 7:37
